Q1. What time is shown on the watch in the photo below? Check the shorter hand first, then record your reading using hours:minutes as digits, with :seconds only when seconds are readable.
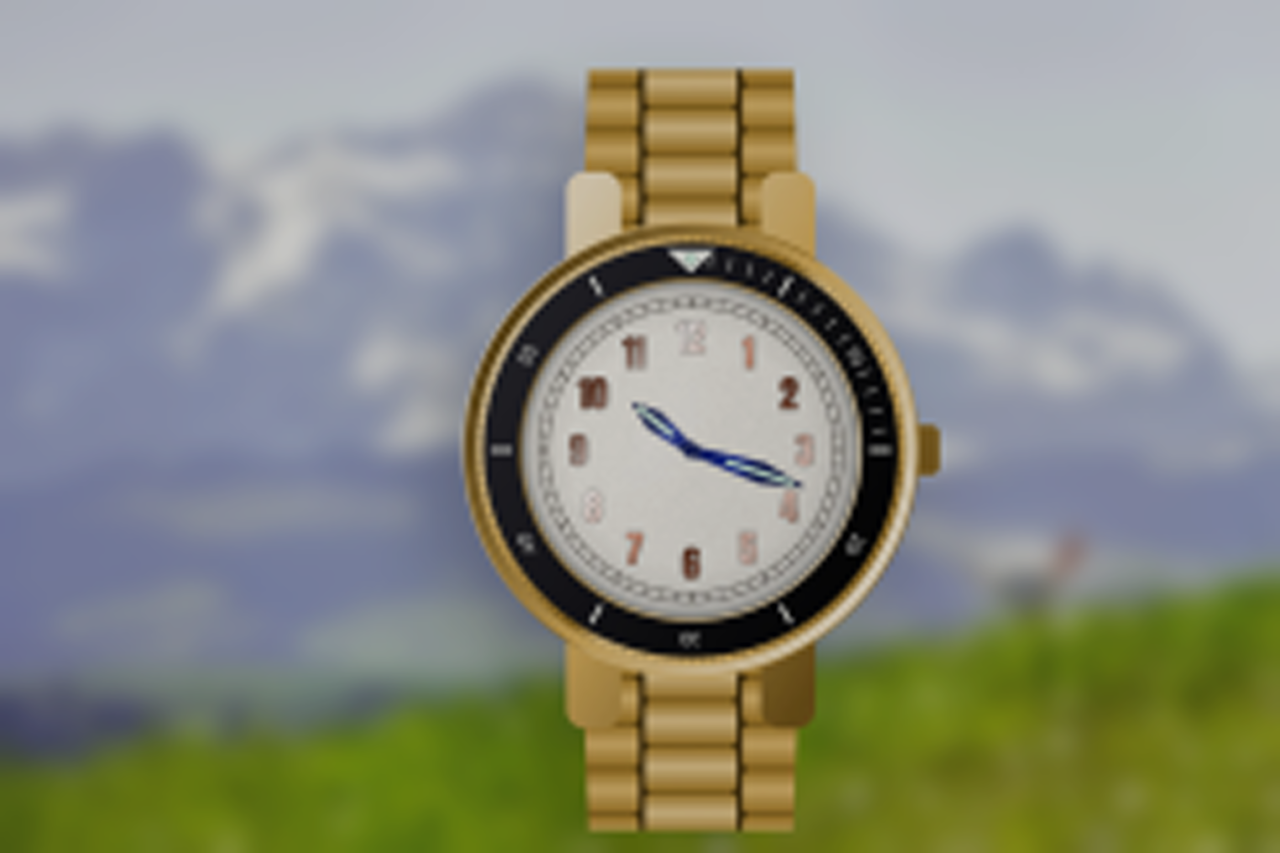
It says 10:18
